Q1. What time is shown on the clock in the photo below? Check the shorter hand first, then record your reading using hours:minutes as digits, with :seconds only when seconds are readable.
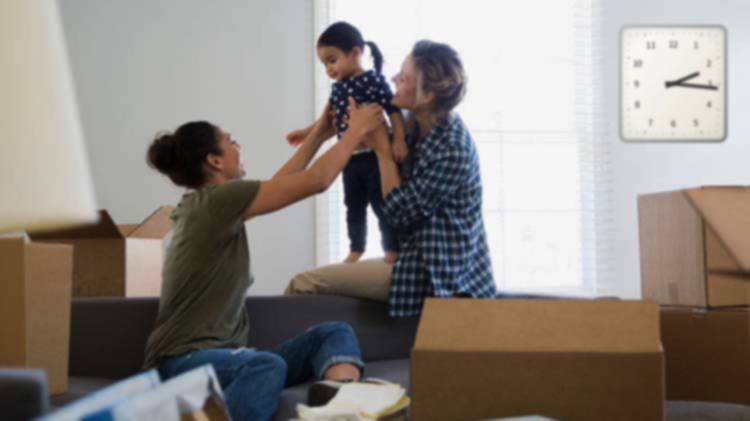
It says 2:16
